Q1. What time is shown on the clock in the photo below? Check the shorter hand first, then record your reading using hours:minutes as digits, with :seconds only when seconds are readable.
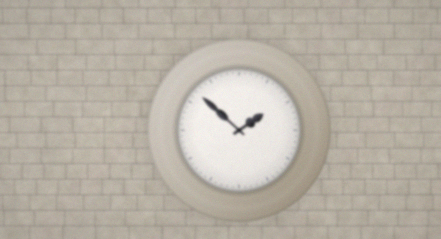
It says 1:52
